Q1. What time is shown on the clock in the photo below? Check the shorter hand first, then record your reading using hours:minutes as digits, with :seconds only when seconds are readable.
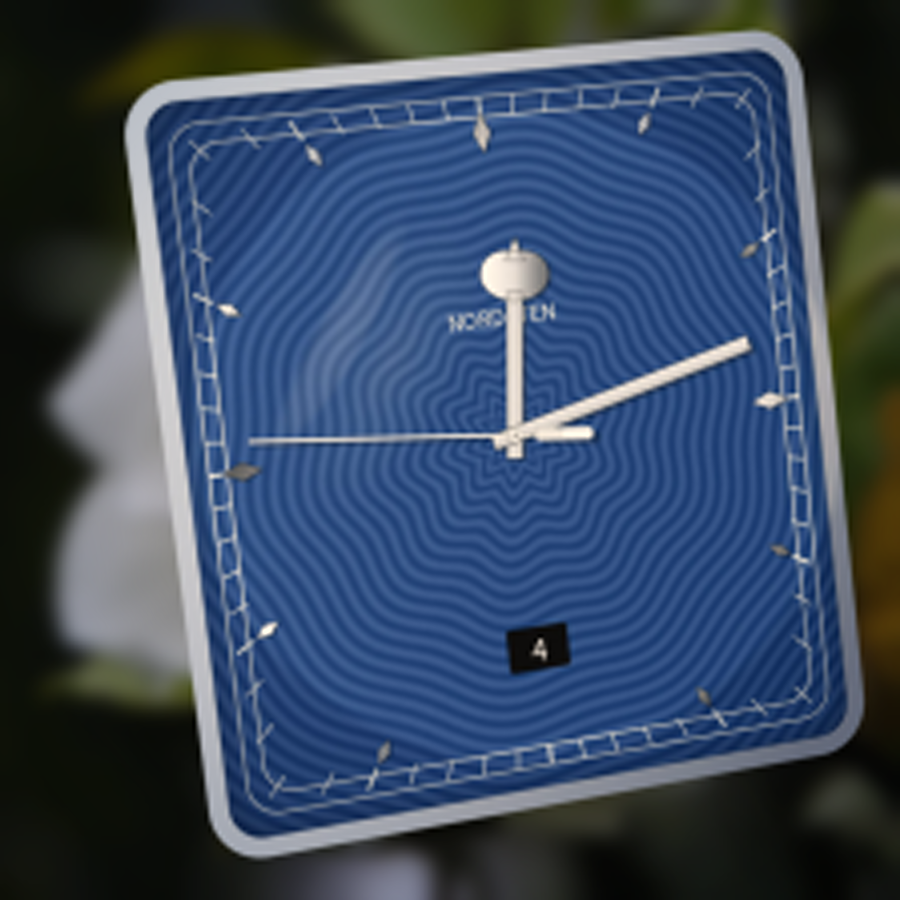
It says 12:12:46
